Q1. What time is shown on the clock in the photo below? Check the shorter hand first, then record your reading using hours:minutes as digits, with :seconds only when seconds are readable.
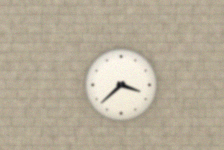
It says 3:38
